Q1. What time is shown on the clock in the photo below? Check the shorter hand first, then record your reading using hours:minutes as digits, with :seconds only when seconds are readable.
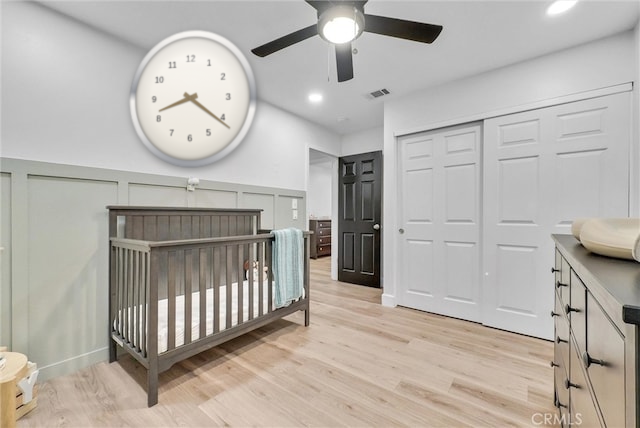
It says 8:21
